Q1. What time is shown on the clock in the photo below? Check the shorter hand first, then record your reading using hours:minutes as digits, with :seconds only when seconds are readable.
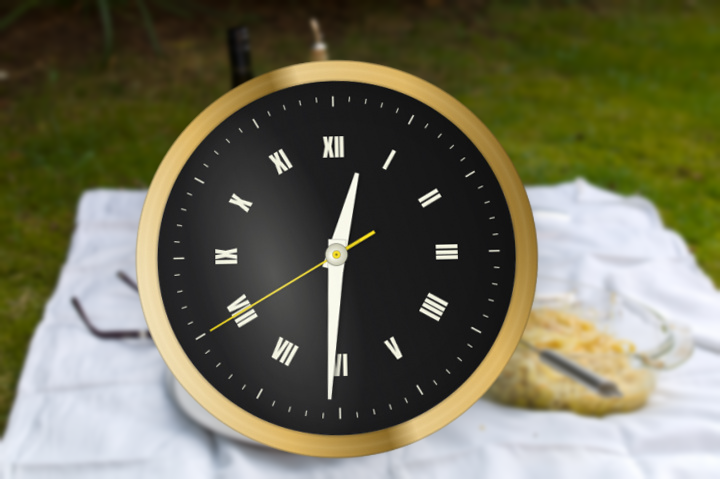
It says 12:30:40
